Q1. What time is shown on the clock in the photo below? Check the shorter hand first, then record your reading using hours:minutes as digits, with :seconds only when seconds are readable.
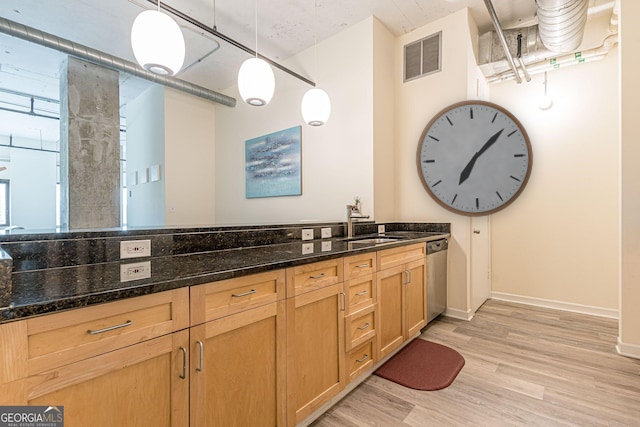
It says 7:08
